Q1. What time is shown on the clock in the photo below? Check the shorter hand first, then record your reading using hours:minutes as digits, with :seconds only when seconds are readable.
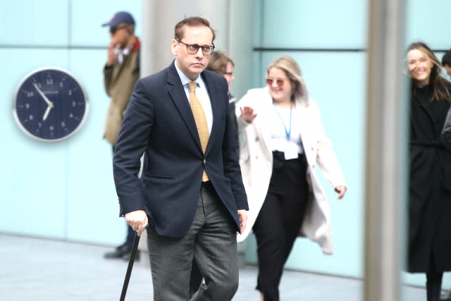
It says 6:54
